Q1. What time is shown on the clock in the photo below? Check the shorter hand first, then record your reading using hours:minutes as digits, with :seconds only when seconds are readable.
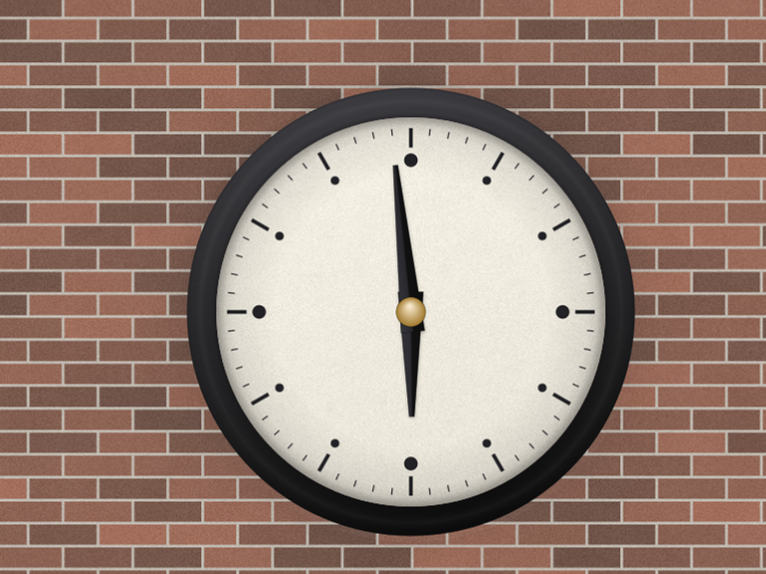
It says 5:59
